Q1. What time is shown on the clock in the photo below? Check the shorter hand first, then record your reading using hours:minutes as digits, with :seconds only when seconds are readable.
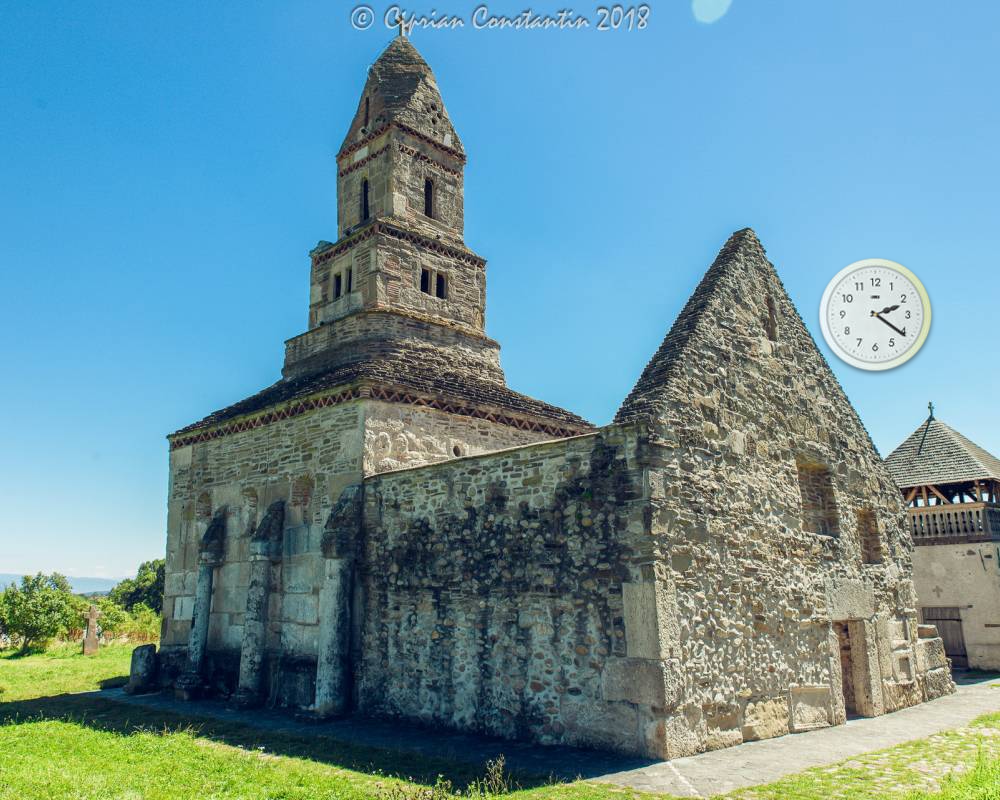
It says 2:21
